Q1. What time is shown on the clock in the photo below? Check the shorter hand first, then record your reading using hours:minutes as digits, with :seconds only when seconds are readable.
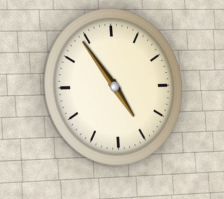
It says 4:54
